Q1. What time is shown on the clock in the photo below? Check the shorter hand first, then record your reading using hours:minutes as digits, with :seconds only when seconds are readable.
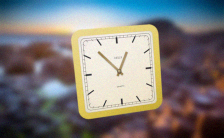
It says 12:53
